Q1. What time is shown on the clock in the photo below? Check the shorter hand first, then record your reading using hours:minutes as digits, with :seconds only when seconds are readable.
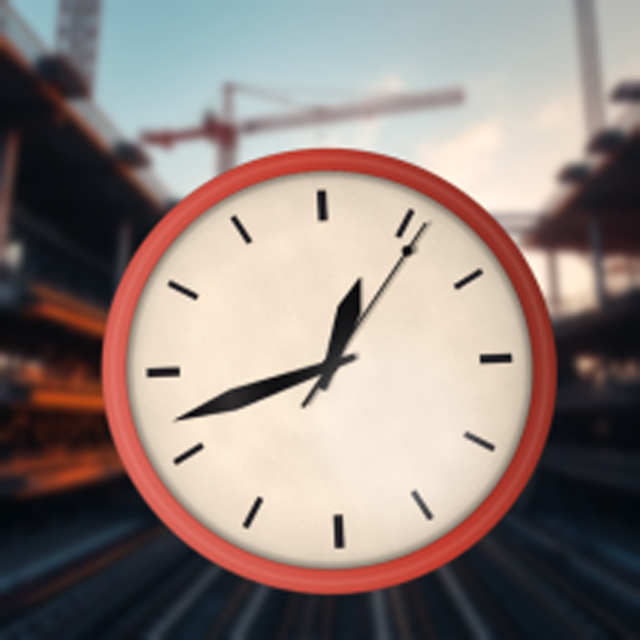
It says 12:42:06
